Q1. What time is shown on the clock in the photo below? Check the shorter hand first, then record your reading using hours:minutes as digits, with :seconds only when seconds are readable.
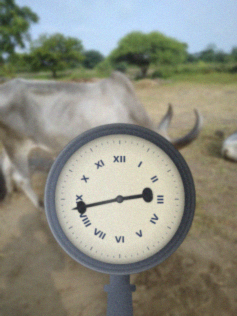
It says 2:43
